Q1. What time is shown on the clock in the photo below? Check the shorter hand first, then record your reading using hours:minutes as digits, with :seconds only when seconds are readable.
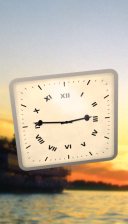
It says 2:46
